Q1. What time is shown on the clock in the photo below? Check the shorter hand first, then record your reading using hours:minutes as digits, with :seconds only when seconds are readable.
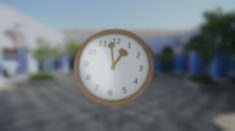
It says 12:58
